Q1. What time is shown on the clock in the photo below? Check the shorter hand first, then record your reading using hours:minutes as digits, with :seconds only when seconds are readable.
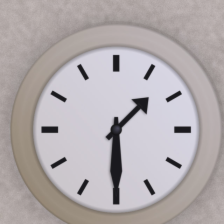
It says 1:30
